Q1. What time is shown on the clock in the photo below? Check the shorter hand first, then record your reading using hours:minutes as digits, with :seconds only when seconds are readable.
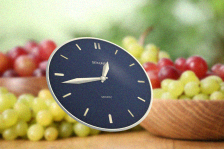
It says 12:43
